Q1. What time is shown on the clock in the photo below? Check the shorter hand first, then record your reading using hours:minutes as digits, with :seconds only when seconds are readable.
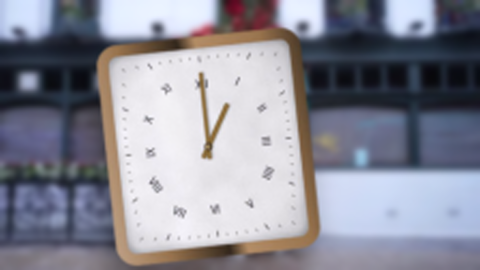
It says 1:00
